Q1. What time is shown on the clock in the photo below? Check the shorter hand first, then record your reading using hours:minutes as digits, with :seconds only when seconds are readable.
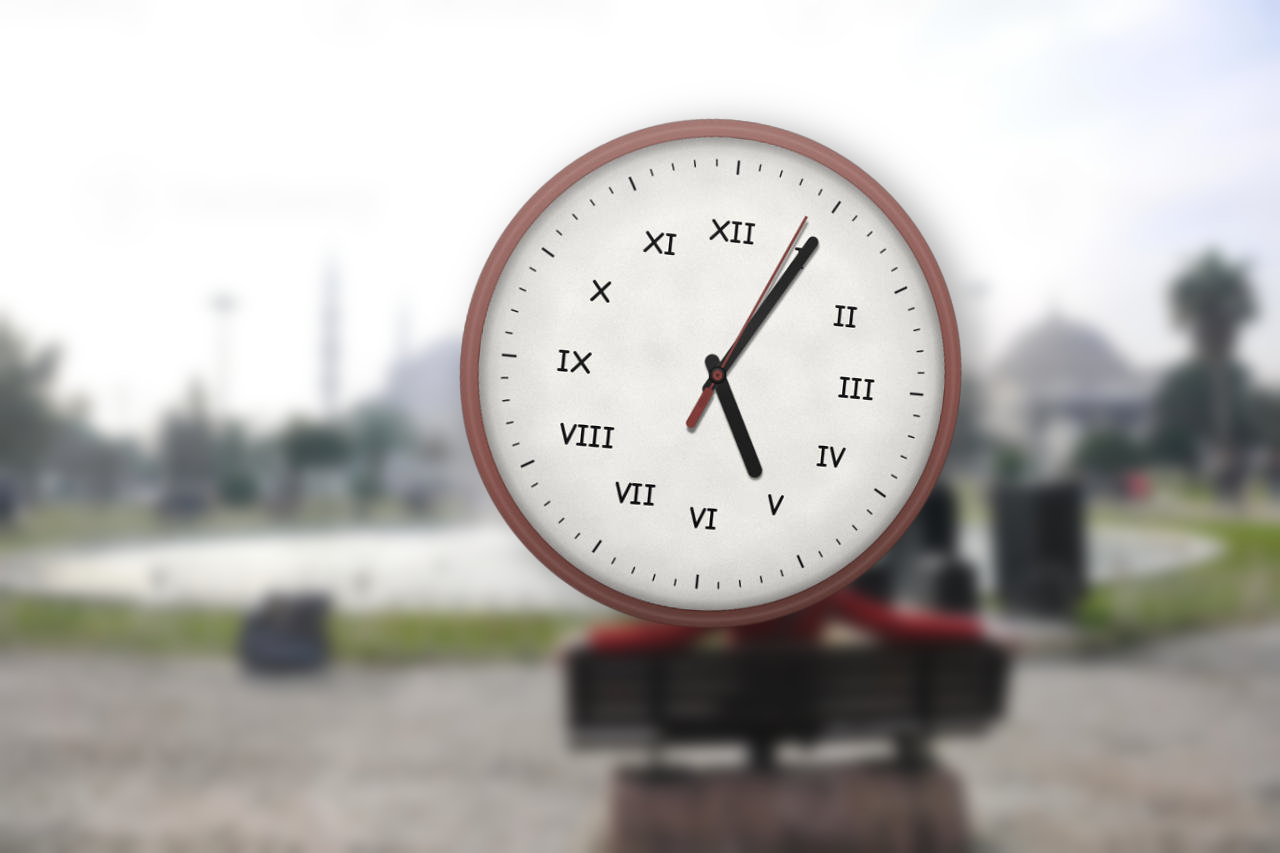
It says 5:05:04
